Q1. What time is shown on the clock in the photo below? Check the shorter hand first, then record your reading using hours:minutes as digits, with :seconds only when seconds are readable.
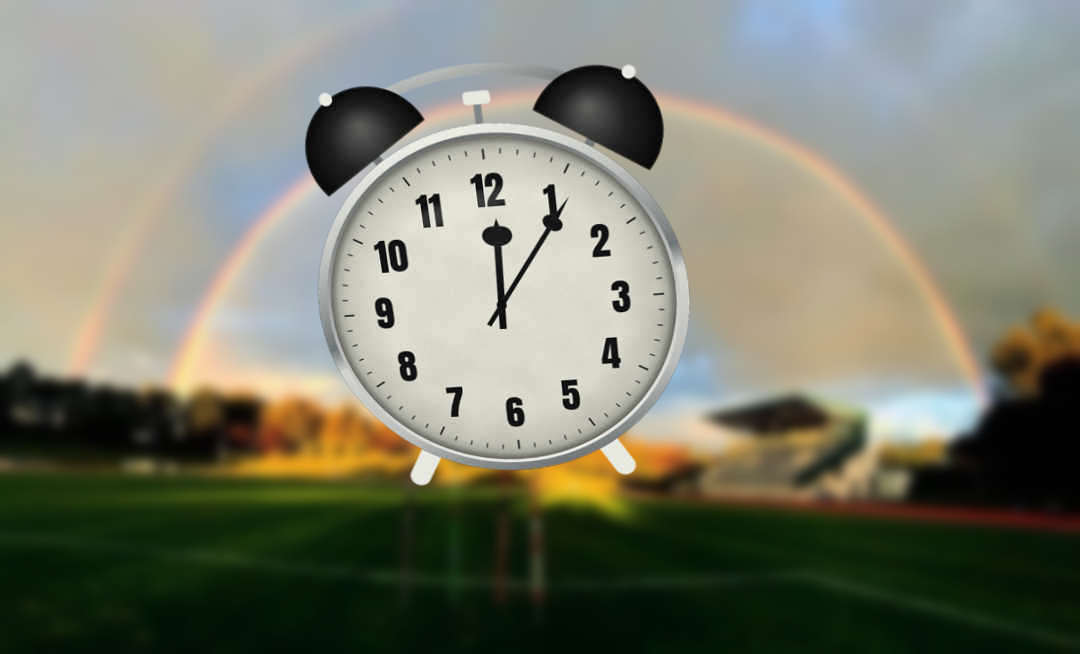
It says 12:06
